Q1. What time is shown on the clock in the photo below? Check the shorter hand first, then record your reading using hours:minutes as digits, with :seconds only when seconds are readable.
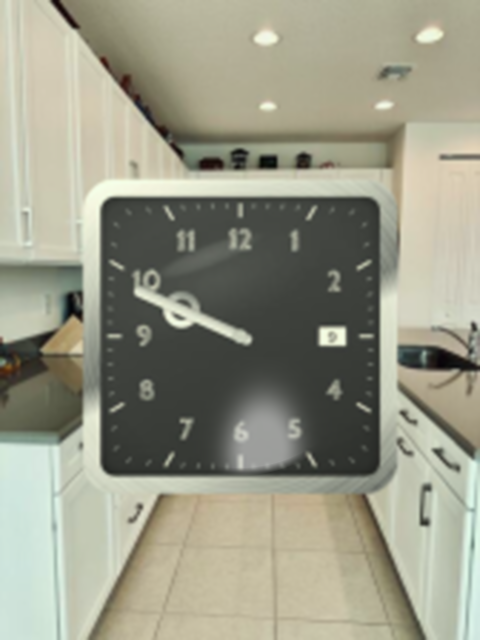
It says 9:49
